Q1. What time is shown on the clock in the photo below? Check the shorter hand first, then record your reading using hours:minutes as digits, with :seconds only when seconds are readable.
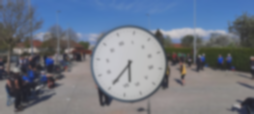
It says 6:40
